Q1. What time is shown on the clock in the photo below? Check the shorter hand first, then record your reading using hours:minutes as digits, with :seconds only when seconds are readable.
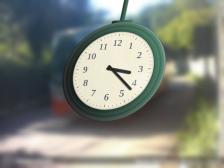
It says 3:22
